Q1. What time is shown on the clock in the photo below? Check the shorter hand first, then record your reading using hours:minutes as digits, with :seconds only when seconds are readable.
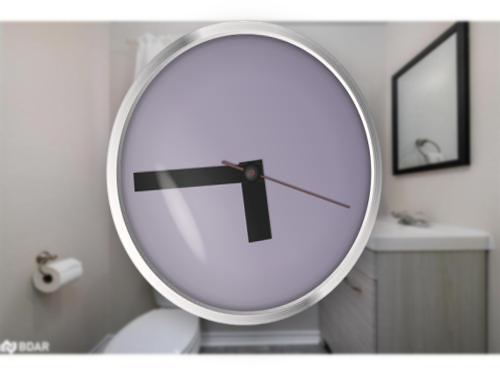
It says 5:44:18
